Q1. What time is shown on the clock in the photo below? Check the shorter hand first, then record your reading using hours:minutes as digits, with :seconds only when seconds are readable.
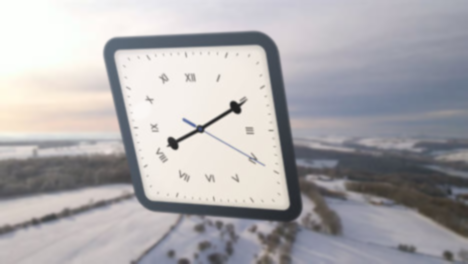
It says 8:10:20
